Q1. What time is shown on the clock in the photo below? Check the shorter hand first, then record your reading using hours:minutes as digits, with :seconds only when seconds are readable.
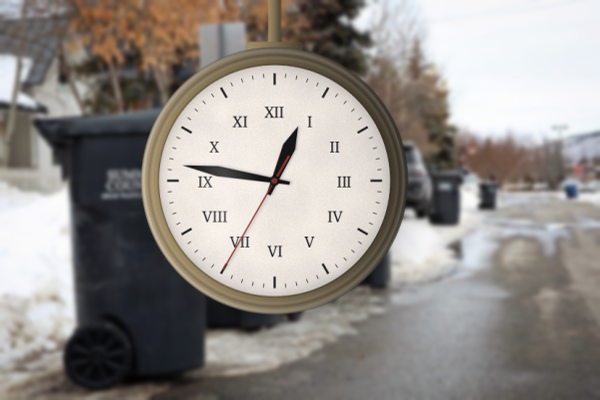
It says 12:46:35
